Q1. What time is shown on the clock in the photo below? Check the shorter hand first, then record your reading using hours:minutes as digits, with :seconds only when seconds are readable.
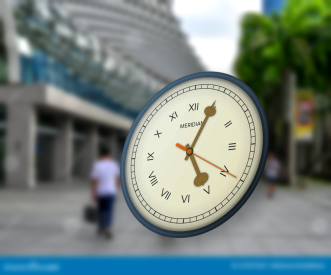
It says 5:04:20
